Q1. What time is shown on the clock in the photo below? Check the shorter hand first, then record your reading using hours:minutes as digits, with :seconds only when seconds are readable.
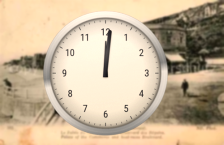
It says 12:01
